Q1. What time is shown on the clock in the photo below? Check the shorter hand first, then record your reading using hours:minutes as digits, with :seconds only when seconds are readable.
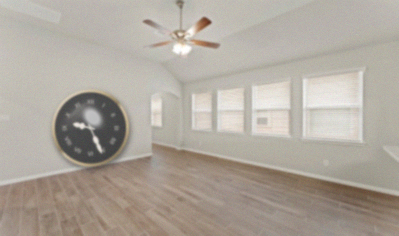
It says 9:26
